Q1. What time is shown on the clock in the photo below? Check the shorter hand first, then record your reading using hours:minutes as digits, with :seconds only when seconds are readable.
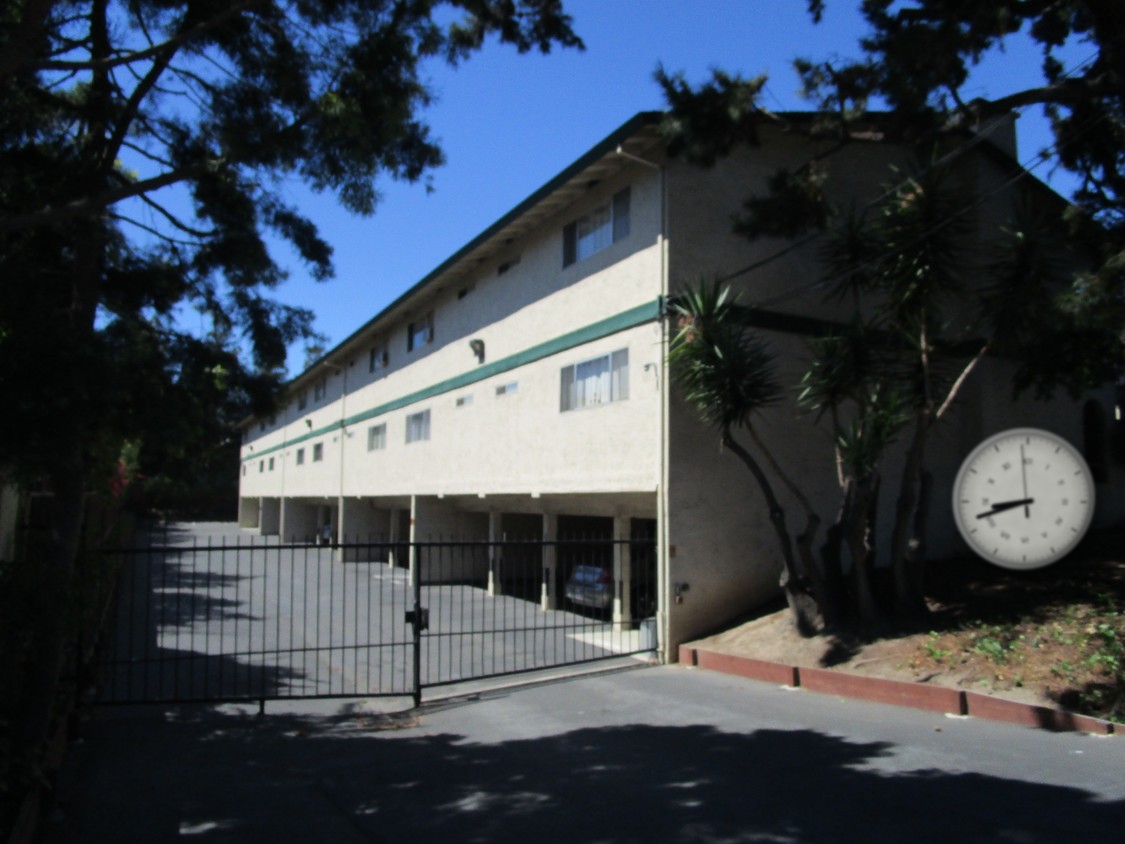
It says 8:41:59
